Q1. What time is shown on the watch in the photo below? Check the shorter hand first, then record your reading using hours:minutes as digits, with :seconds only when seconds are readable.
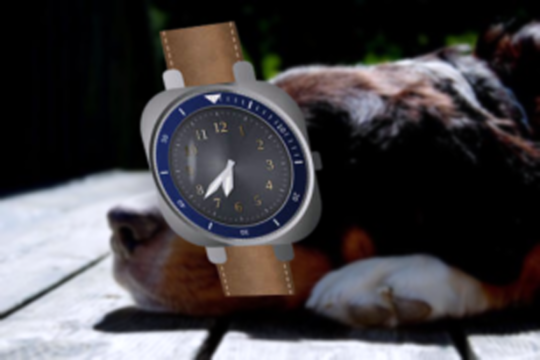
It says 6:38
